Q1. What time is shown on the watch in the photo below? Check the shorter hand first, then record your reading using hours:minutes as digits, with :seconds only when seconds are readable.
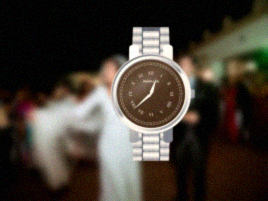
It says 12:38
